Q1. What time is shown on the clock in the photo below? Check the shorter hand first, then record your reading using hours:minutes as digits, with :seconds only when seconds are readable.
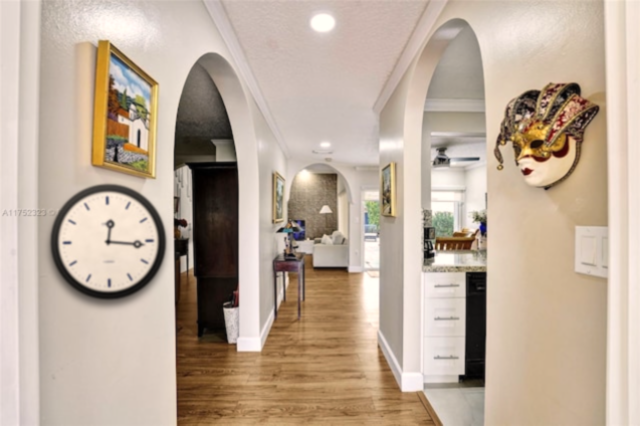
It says 12:16
